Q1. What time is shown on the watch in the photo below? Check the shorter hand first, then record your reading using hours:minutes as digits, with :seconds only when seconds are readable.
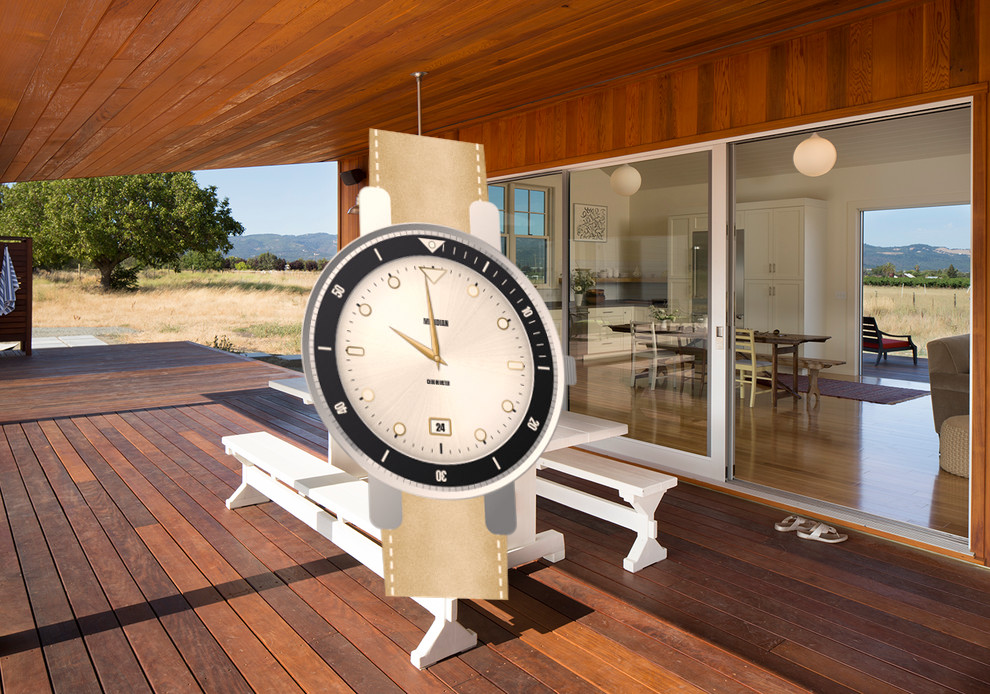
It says 9:59
